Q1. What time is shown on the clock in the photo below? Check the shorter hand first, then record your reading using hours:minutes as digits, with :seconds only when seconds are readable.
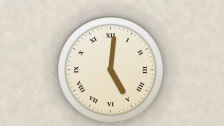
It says 5:01
